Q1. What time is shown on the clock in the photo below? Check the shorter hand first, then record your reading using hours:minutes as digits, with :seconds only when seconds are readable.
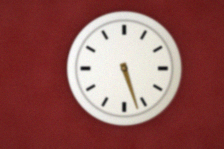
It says 5:27
